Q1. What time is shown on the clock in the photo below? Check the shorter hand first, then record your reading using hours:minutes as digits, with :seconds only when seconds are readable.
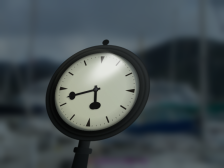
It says 5:42
